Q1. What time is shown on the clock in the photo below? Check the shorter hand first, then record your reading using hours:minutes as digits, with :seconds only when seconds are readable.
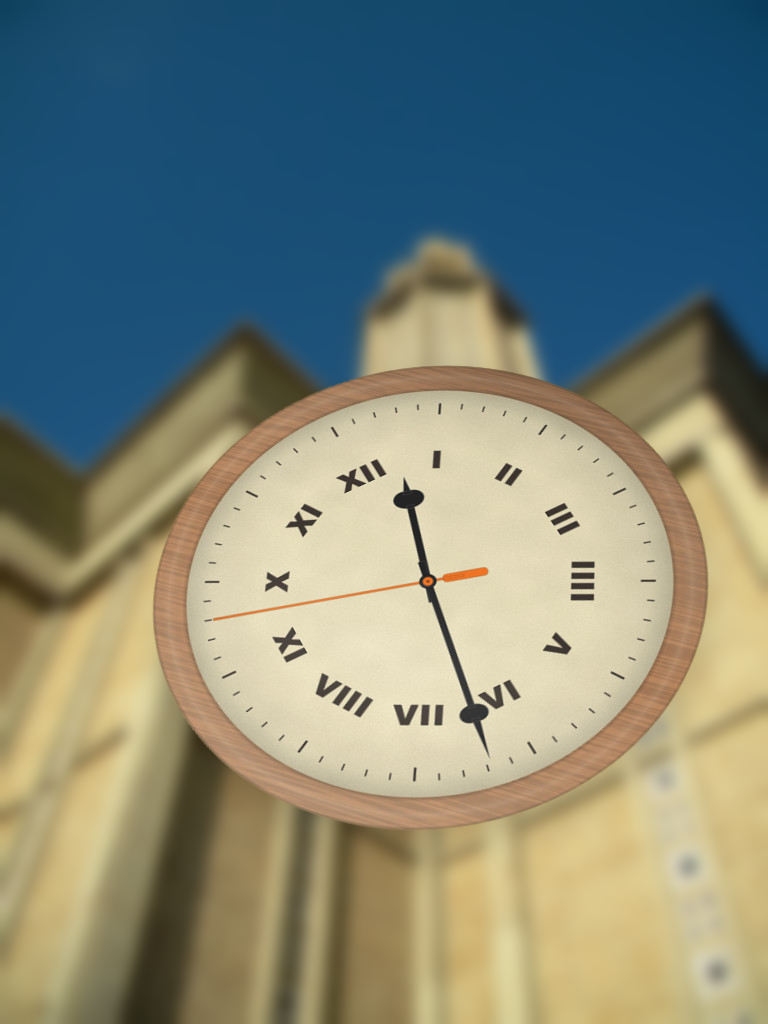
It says 12:31:48
